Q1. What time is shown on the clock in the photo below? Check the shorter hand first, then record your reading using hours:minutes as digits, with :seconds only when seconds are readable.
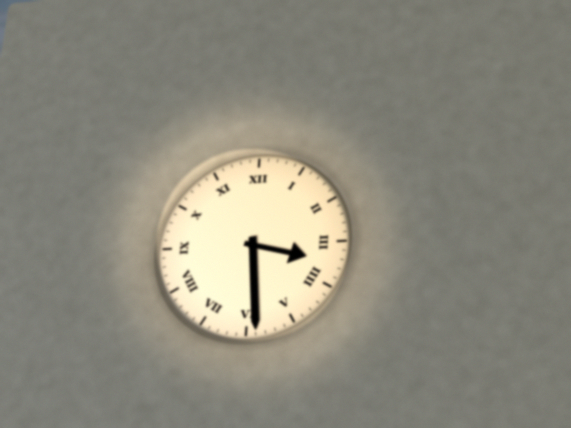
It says 3:29
